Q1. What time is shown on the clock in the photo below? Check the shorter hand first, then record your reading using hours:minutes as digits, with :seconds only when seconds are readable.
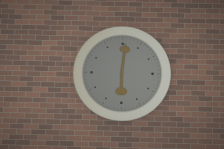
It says 6:01
